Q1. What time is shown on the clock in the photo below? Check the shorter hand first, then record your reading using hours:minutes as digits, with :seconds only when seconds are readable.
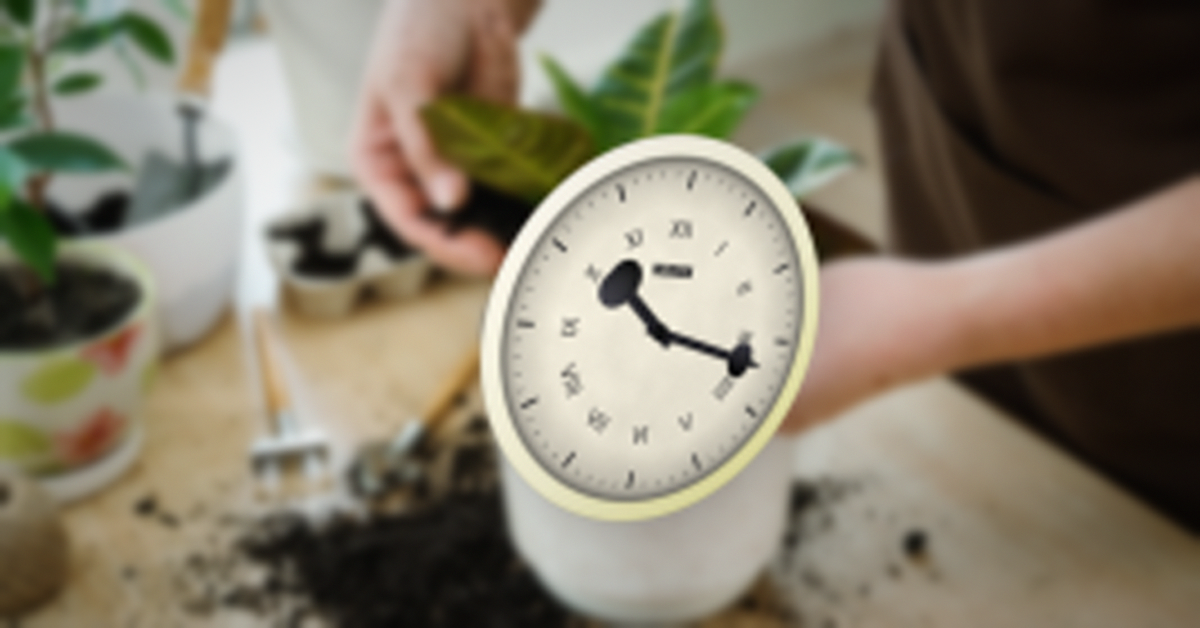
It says 10:17
